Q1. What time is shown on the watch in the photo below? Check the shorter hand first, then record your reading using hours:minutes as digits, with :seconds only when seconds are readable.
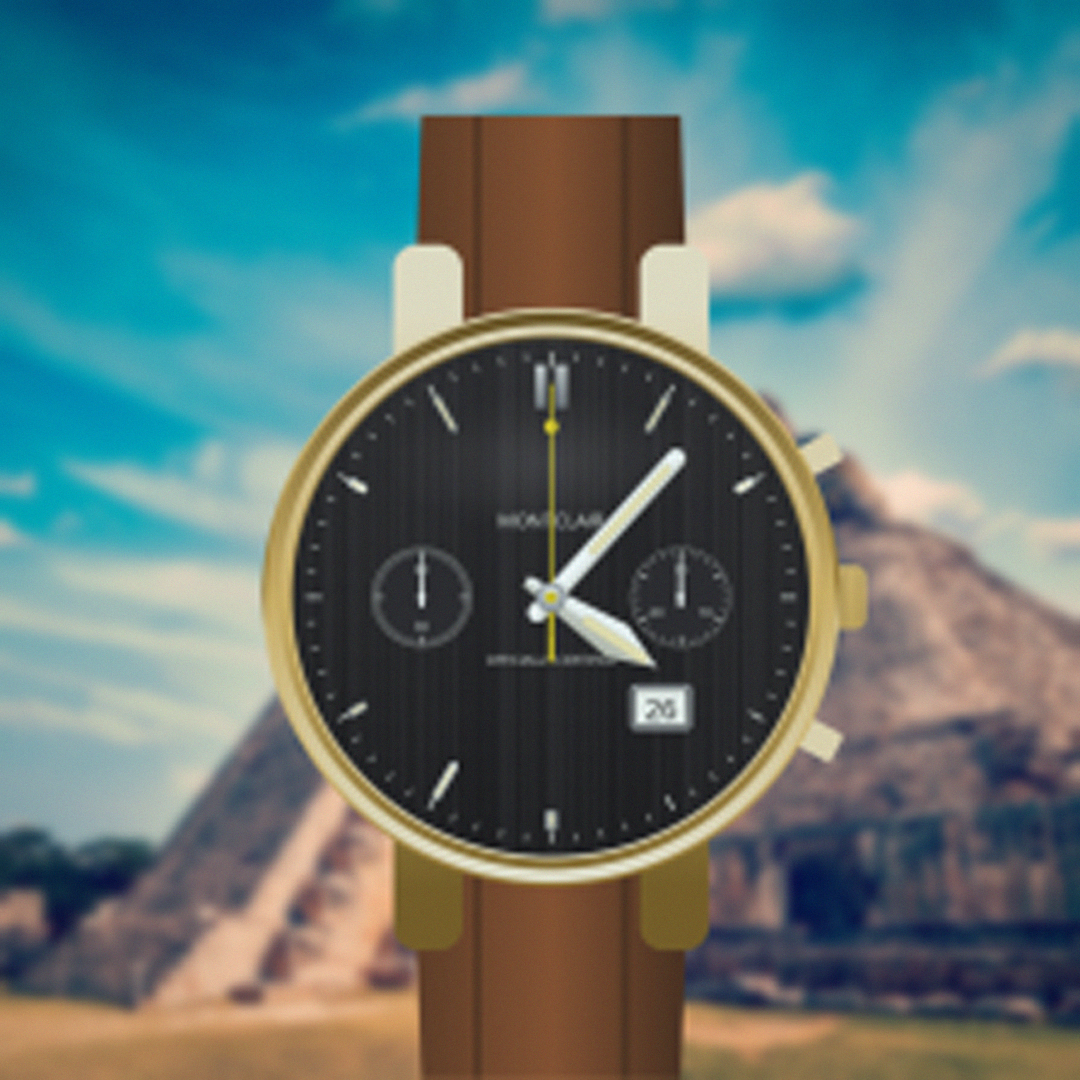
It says 4:07
